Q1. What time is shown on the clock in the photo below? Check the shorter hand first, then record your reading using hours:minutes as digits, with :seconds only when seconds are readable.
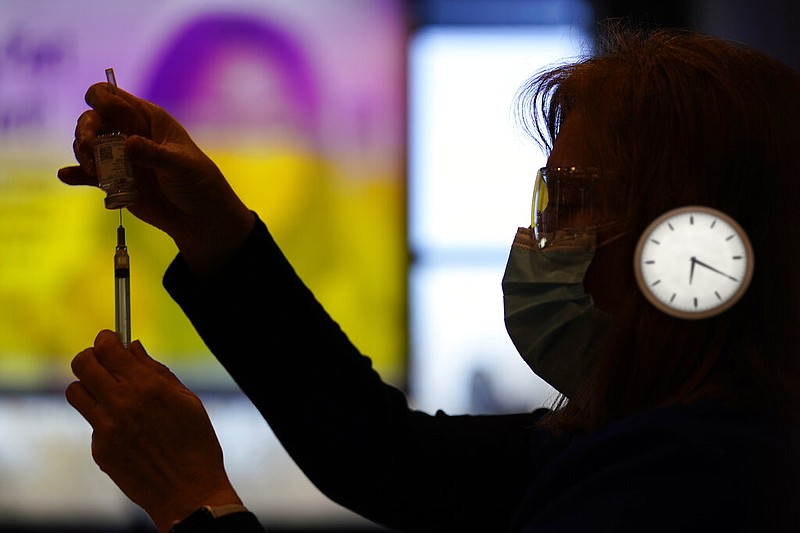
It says 6:20
